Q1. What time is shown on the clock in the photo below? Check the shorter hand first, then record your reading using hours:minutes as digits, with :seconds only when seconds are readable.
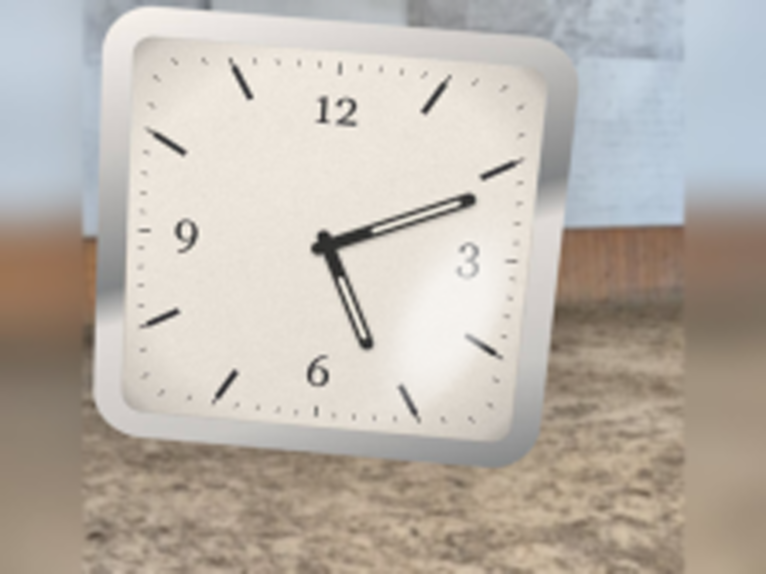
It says 5:11
